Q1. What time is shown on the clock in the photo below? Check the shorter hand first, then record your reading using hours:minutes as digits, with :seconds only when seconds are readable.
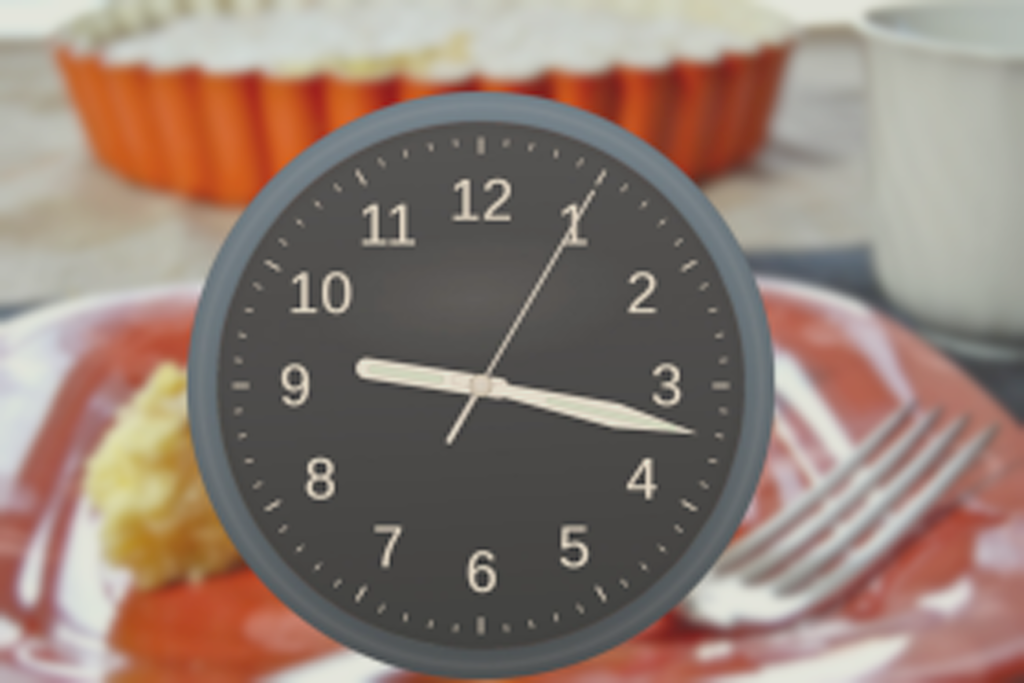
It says 9:17:05
